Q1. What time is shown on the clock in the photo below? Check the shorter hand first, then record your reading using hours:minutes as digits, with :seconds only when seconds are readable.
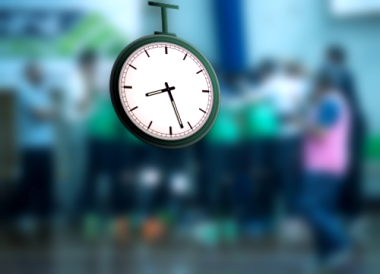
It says 8:27
